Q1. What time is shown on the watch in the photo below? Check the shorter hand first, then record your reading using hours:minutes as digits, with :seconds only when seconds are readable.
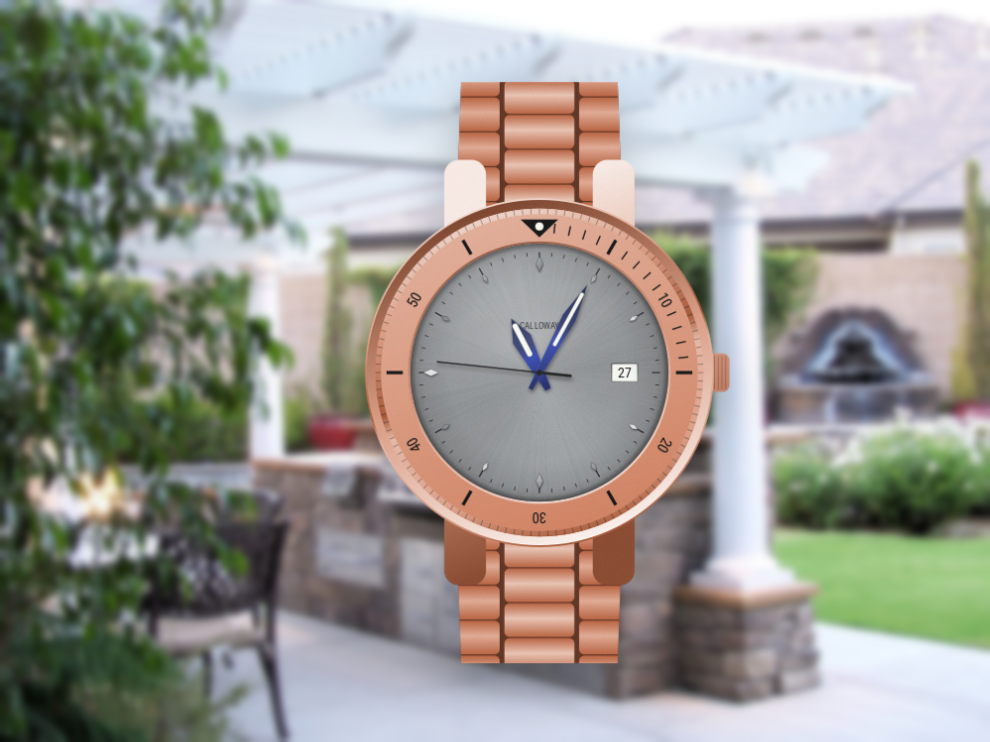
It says 11:04:46
